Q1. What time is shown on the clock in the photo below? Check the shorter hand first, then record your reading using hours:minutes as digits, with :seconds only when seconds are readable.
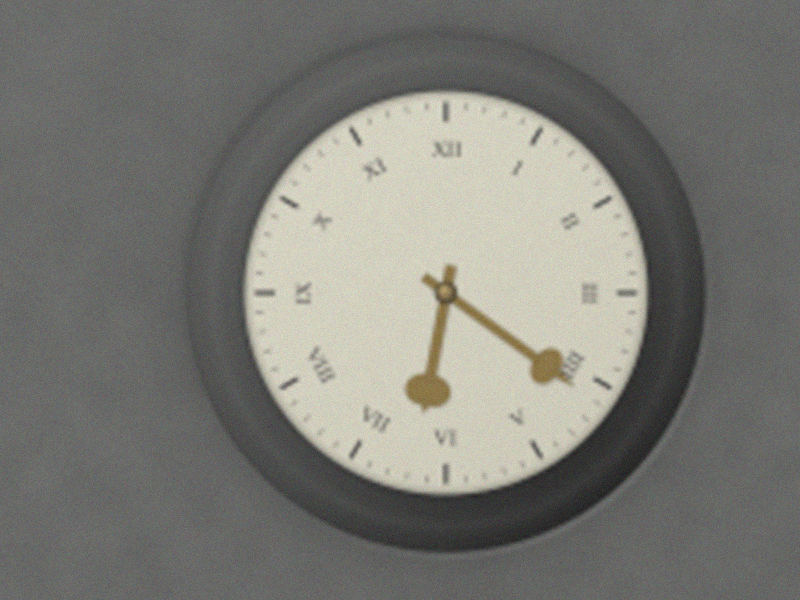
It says 6:21
